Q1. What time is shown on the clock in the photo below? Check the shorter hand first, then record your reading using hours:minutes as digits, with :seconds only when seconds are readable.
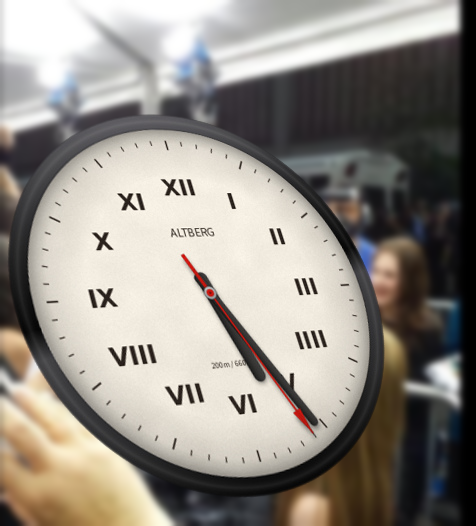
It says 5:25:26
